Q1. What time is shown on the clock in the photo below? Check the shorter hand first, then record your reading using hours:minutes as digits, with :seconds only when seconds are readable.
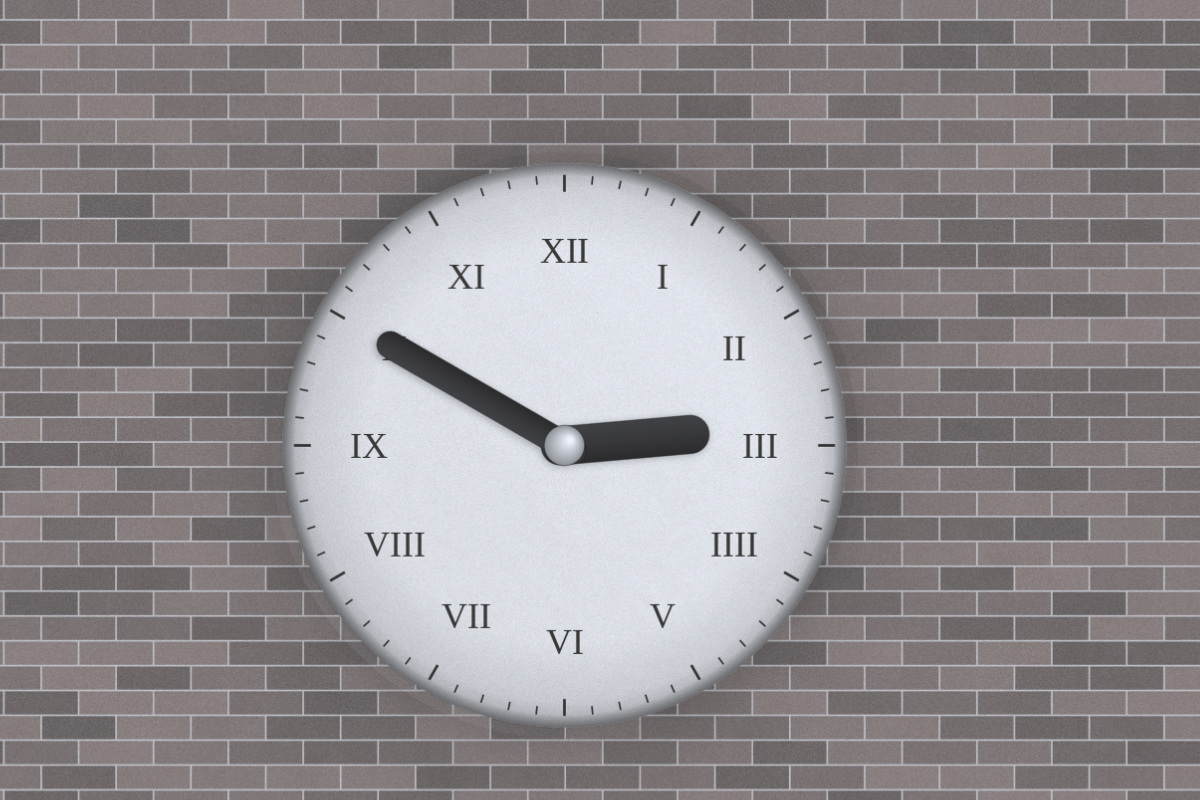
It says 2:50
